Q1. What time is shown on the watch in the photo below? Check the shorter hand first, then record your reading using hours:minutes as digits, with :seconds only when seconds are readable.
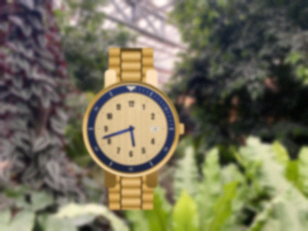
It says 5:42
